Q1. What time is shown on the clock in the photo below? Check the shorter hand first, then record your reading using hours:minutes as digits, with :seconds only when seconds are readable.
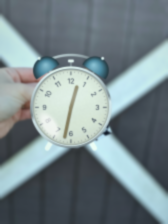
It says 12:32
